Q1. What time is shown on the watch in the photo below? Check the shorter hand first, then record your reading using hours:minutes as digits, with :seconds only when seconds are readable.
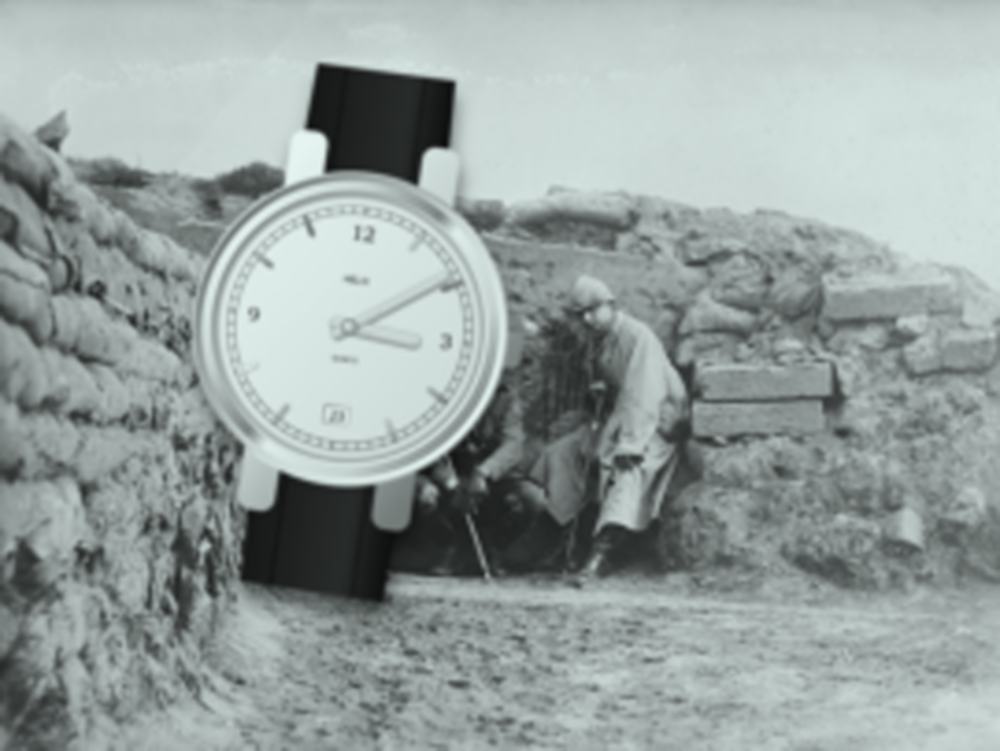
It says 3:09
